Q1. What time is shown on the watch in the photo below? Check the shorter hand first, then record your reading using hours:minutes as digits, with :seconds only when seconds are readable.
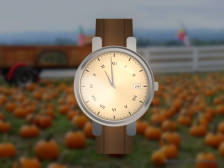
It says 10:59
